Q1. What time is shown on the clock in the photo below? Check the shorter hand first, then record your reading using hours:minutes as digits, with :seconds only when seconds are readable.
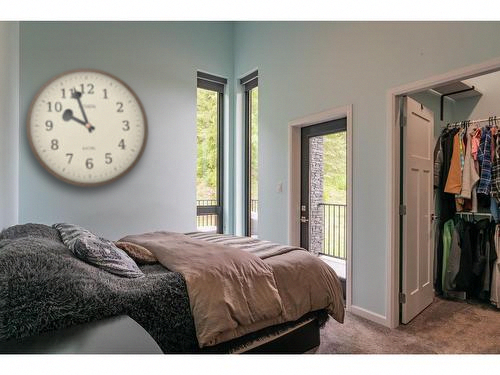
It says 9:57
